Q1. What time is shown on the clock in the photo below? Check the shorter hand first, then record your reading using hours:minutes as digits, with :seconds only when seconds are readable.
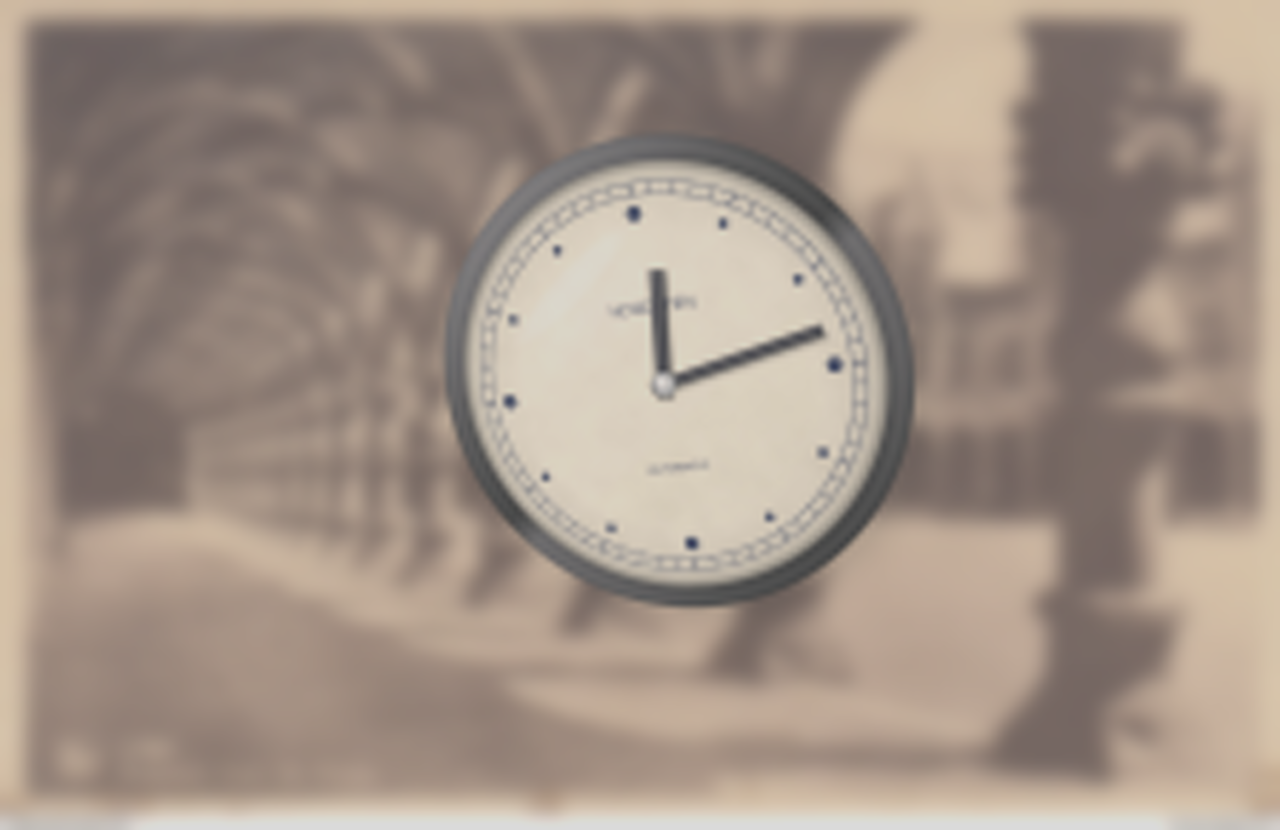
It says 12:13
